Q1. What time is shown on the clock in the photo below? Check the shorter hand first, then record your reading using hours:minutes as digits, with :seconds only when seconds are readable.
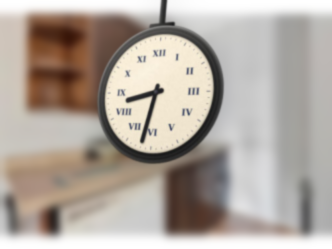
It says 8:32
